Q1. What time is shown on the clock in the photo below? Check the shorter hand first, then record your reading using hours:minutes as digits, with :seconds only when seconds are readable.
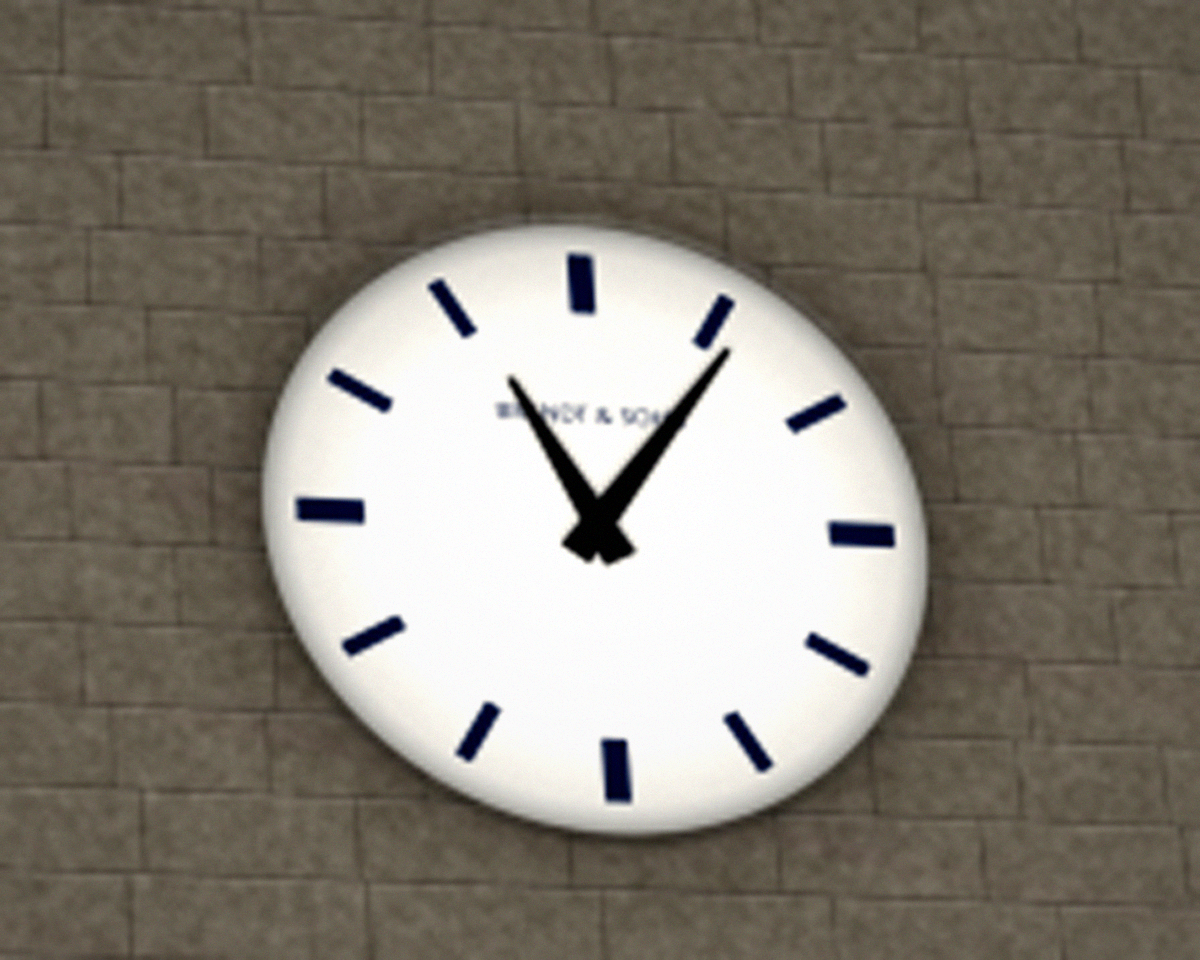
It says 11:06
